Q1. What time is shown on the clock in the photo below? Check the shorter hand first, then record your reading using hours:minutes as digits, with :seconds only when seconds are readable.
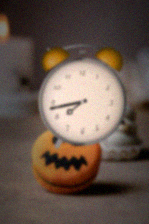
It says 7:43
